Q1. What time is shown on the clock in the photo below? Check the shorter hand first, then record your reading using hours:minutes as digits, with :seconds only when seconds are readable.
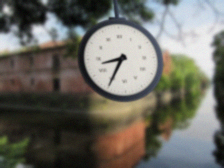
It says 8:35
